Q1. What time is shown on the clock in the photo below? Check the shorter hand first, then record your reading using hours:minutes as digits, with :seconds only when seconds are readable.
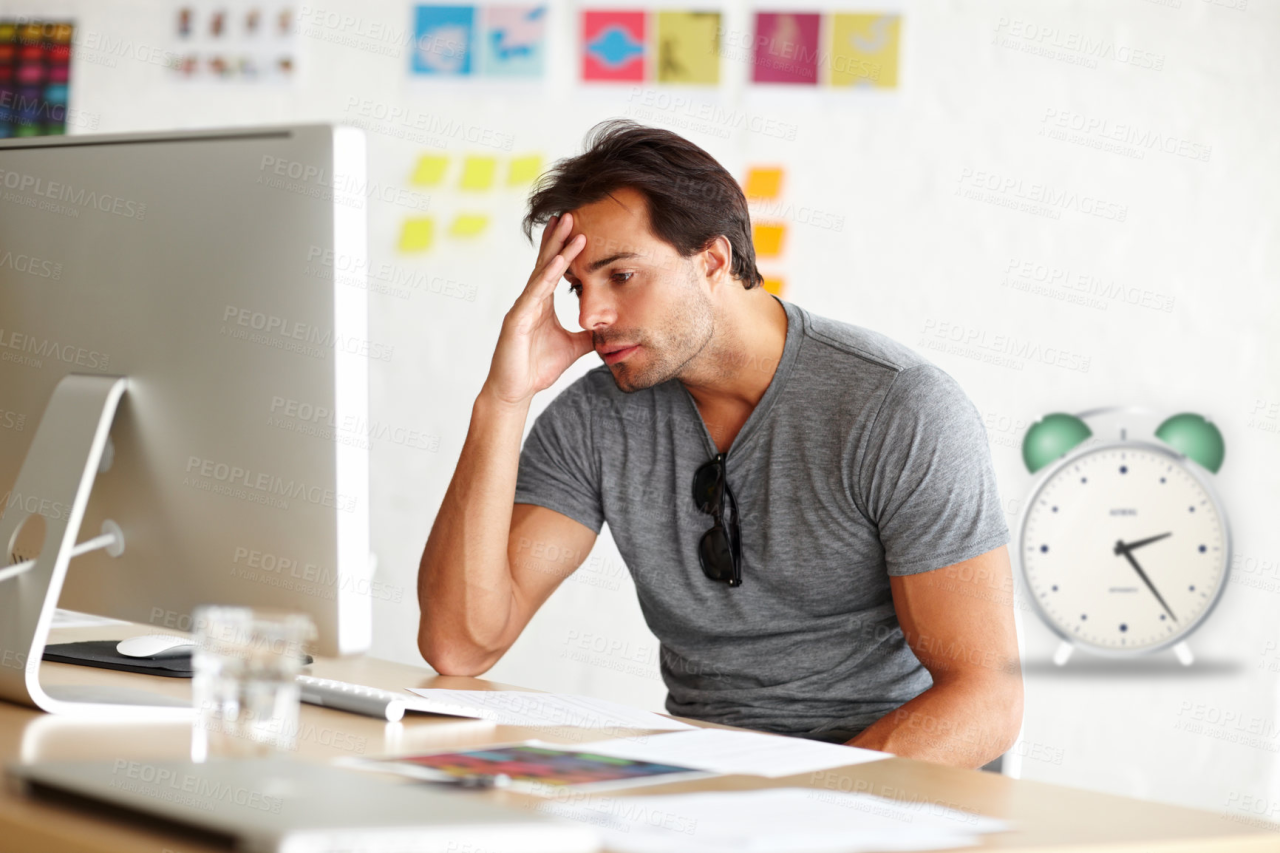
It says 2:24
